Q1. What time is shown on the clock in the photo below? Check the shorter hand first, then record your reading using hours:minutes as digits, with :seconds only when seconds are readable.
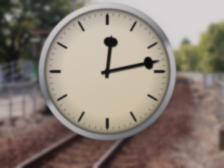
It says 12:13
